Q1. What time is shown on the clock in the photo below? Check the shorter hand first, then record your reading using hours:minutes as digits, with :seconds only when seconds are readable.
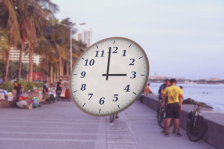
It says 2:59
